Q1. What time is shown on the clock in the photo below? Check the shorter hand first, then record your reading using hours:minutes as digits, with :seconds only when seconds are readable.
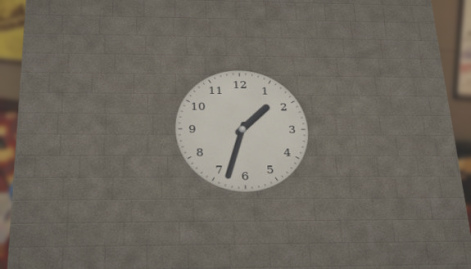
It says 1:33
